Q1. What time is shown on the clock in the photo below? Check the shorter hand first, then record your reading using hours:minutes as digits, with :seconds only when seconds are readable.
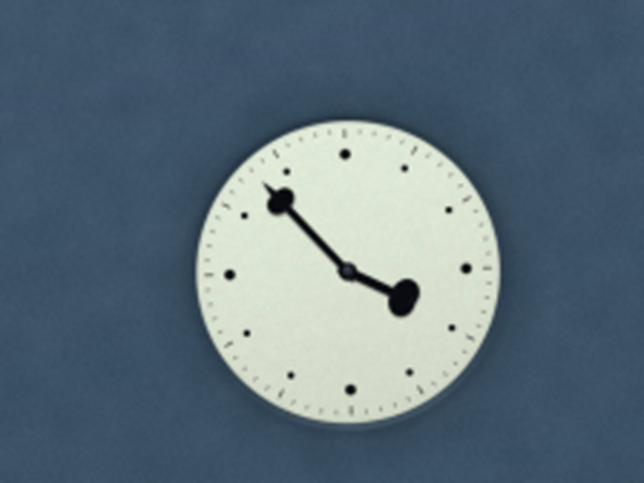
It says 3:53
